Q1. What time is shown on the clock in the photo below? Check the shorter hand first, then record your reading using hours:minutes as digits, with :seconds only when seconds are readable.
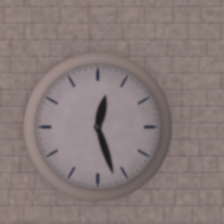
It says 12:27
